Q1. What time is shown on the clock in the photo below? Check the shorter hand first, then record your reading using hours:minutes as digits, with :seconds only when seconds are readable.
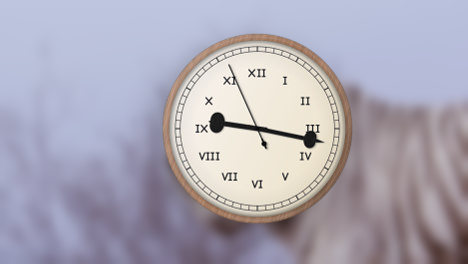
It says 9:16:56
